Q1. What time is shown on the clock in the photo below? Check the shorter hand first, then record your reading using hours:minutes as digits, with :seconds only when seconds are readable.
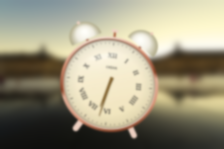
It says 6:32
